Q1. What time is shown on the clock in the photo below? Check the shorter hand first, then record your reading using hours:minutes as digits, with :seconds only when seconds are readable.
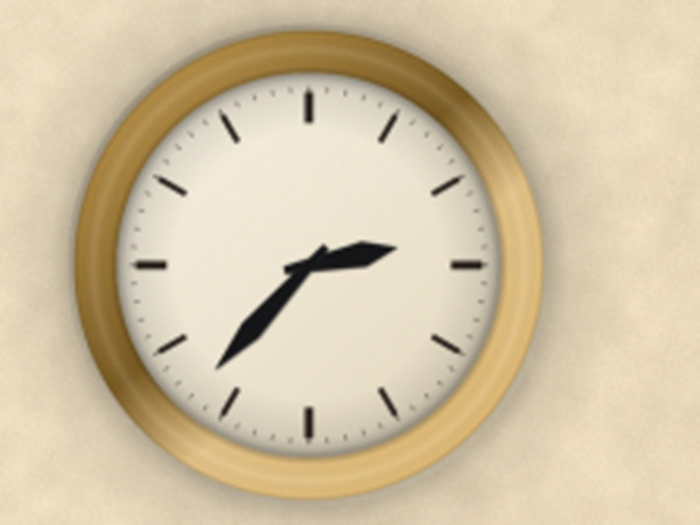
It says 2:37
